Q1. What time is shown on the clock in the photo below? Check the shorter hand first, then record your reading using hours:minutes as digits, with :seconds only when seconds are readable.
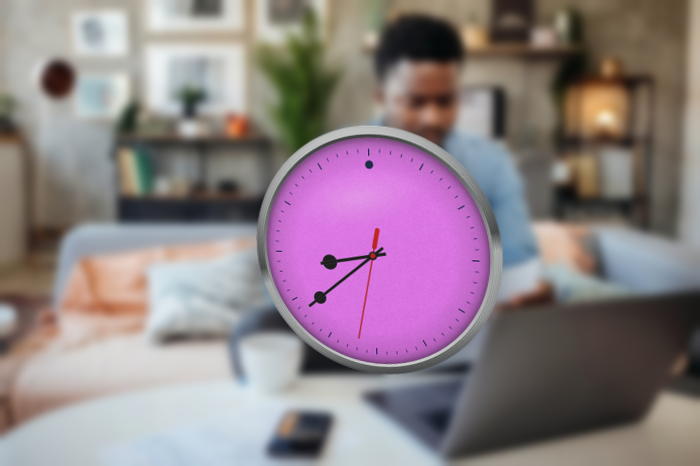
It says 8:38:32
